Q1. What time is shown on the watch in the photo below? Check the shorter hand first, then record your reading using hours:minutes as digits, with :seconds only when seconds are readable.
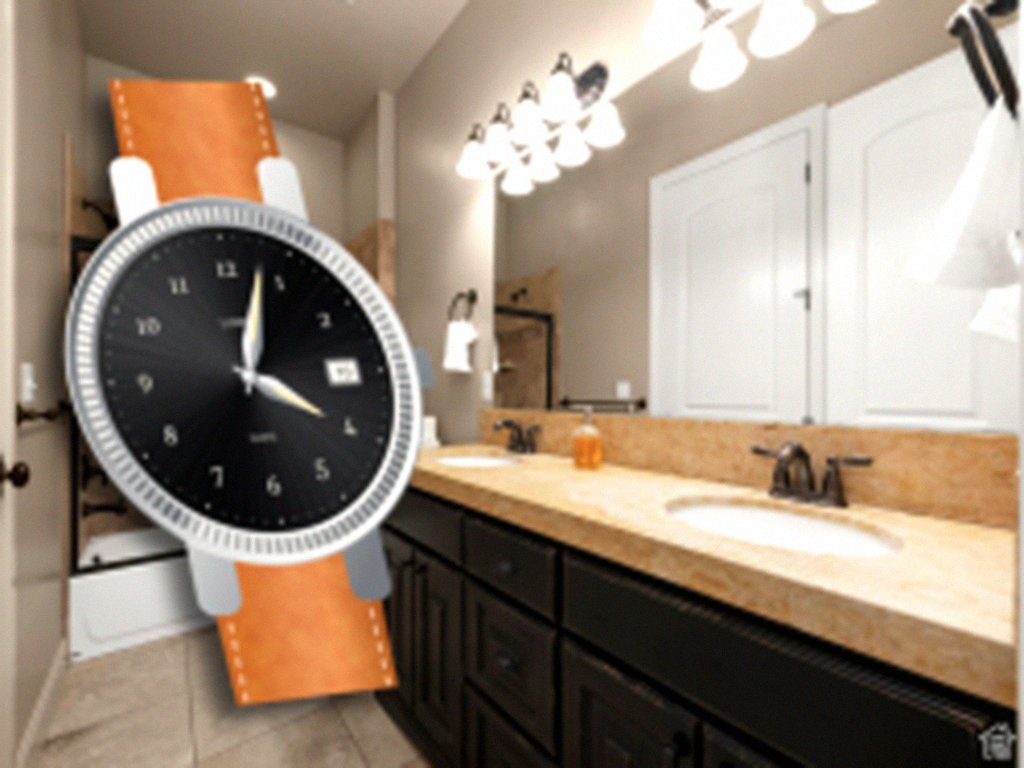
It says 4:03
